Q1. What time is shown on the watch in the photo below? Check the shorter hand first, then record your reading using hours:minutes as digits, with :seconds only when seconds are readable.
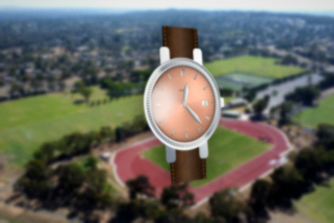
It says 12:23
